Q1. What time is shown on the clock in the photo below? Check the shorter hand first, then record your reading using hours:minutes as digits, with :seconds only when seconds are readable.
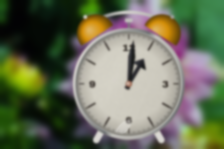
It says 1:01
